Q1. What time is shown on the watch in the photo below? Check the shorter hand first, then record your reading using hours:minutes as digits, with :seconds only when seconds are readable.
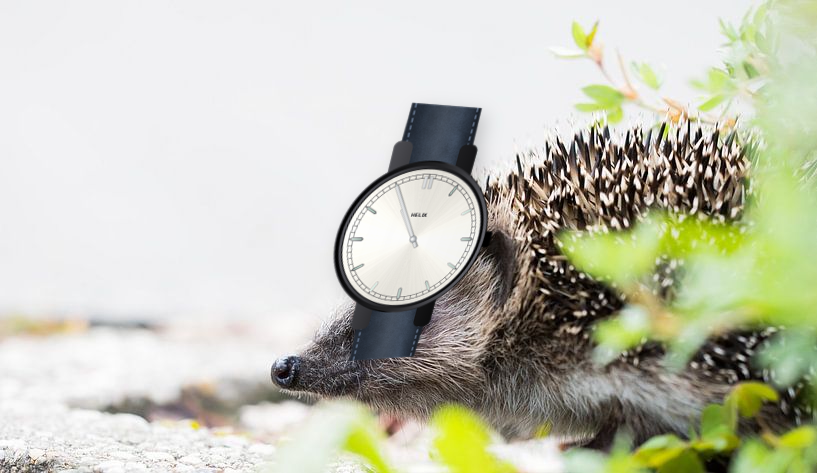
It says 10:55
